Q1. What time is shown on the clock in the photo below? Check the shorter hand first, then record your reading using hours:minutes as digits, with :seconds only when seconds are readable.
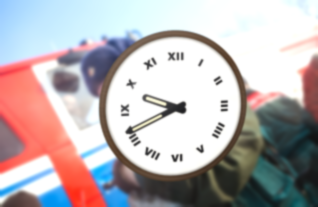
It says 9:41
